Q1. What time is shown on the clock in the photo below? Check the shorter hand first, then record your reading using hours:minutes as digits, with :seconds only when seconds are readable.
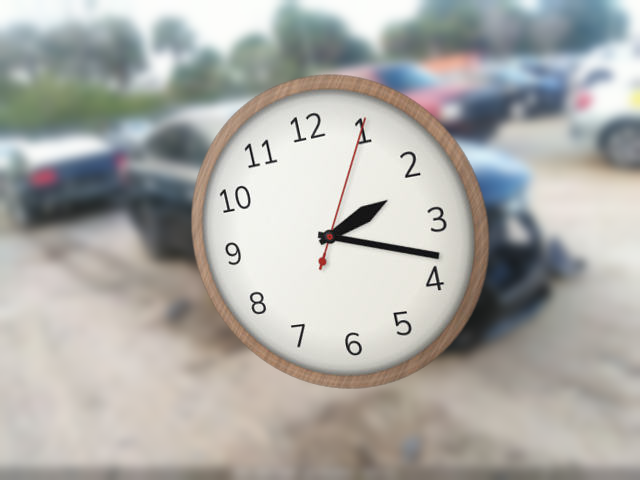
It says 2:18:05
